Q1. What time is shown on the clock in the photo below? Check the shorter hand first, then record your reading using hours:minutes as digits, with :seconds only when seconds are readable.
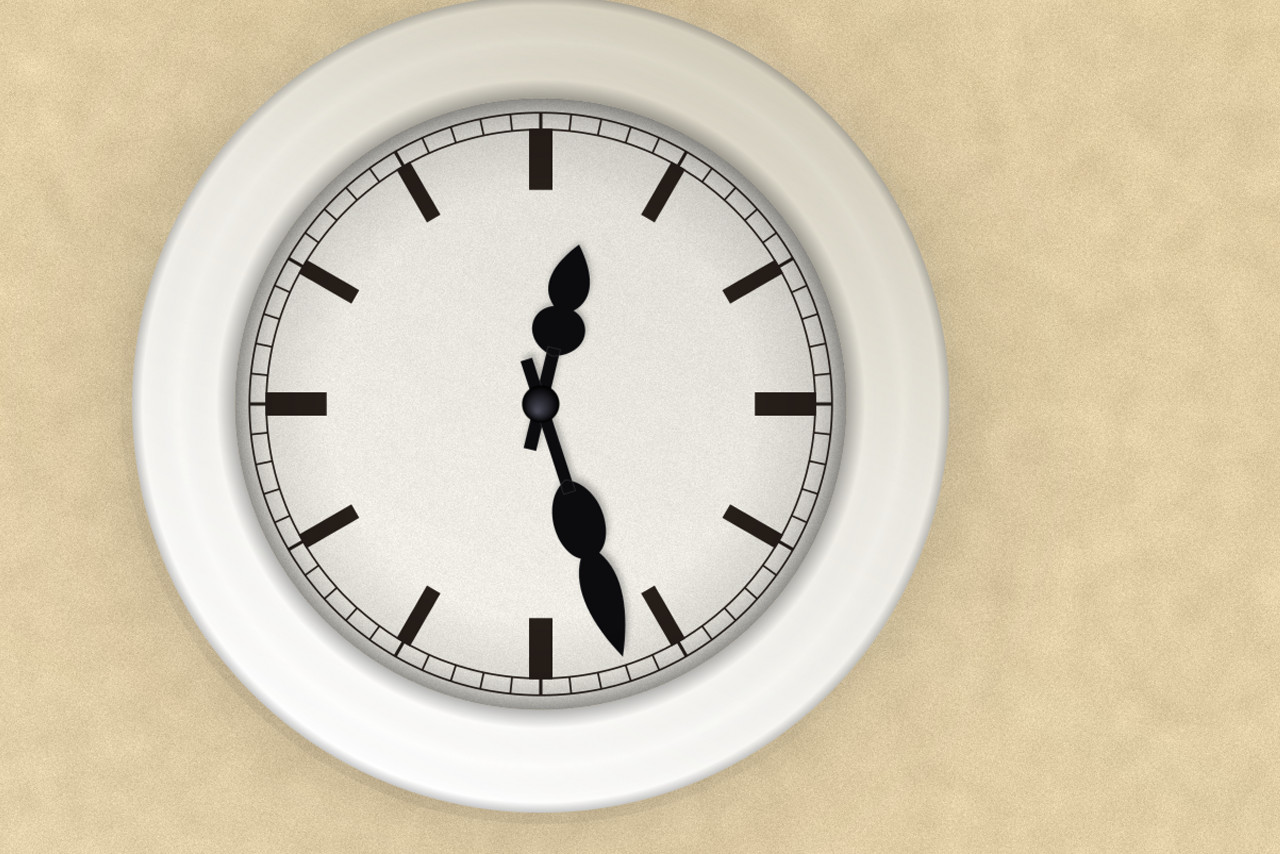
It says 12:27
